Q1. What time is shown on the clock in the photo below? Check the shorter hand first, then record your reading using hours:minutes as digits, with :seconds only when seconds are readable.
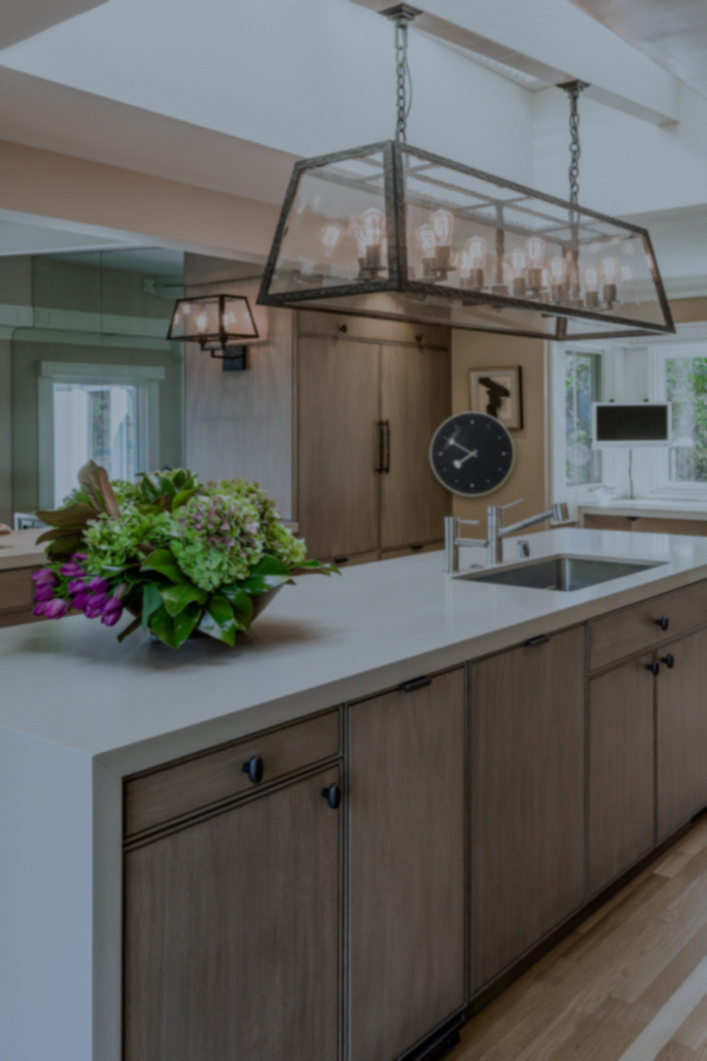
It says 7:50
